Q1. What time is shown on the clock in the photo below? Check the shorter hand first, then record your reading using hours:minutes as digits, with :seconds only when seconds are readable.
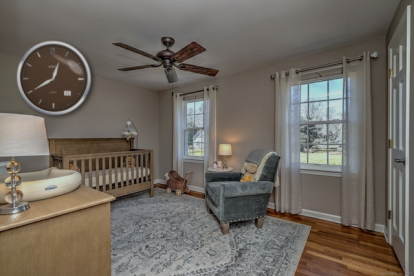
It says 12:40
